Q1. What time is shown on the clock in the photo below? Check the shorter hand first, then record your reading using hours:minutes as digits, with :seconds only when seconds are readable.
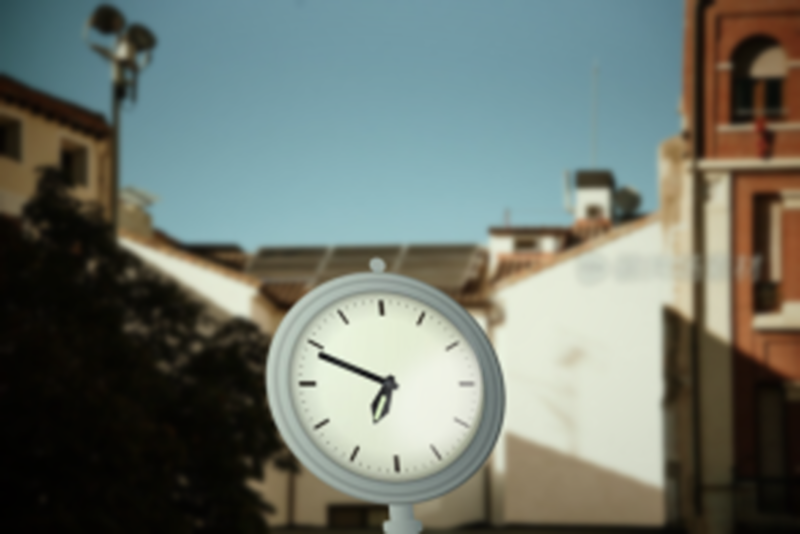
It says 6:49
